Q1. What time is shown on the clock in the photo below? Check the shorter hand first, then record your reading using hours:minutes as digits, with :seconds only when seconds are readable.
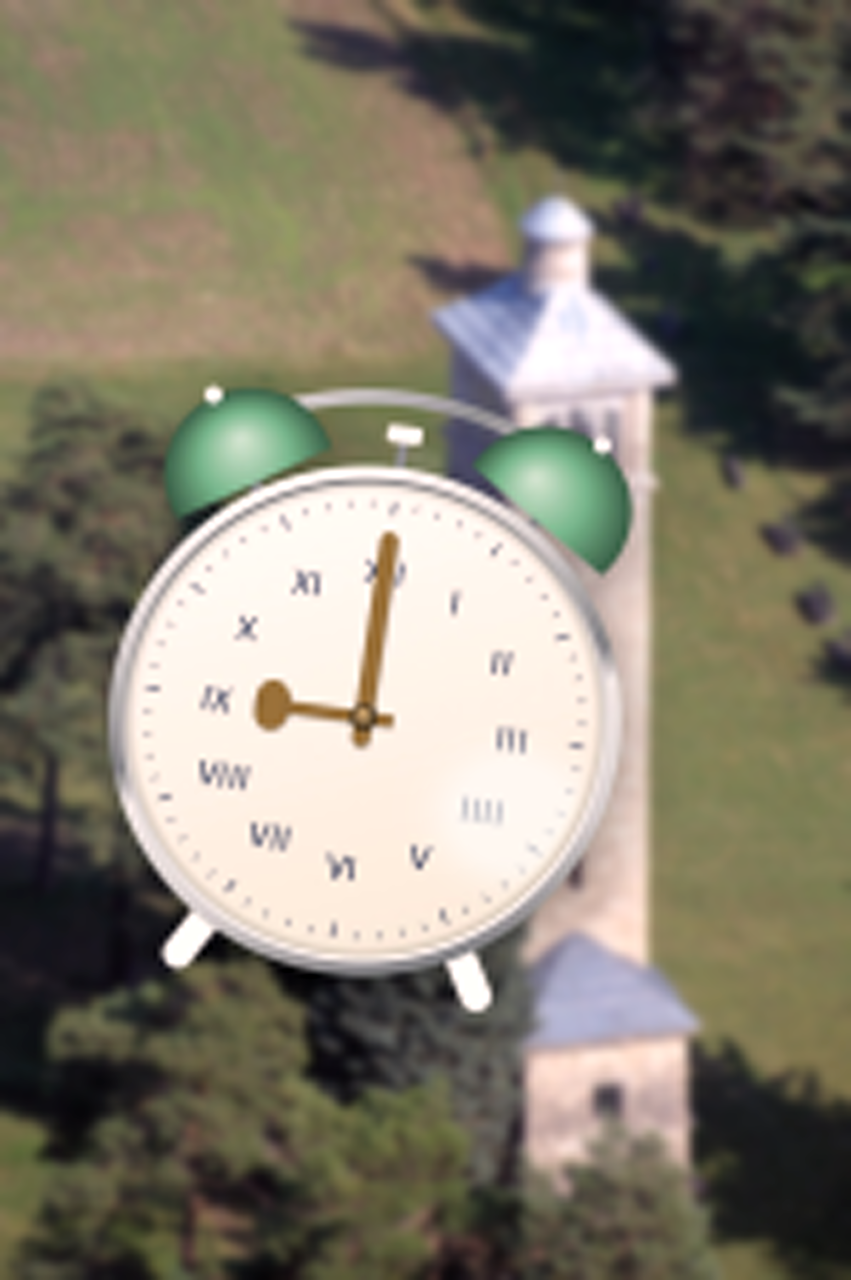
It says 9:00
